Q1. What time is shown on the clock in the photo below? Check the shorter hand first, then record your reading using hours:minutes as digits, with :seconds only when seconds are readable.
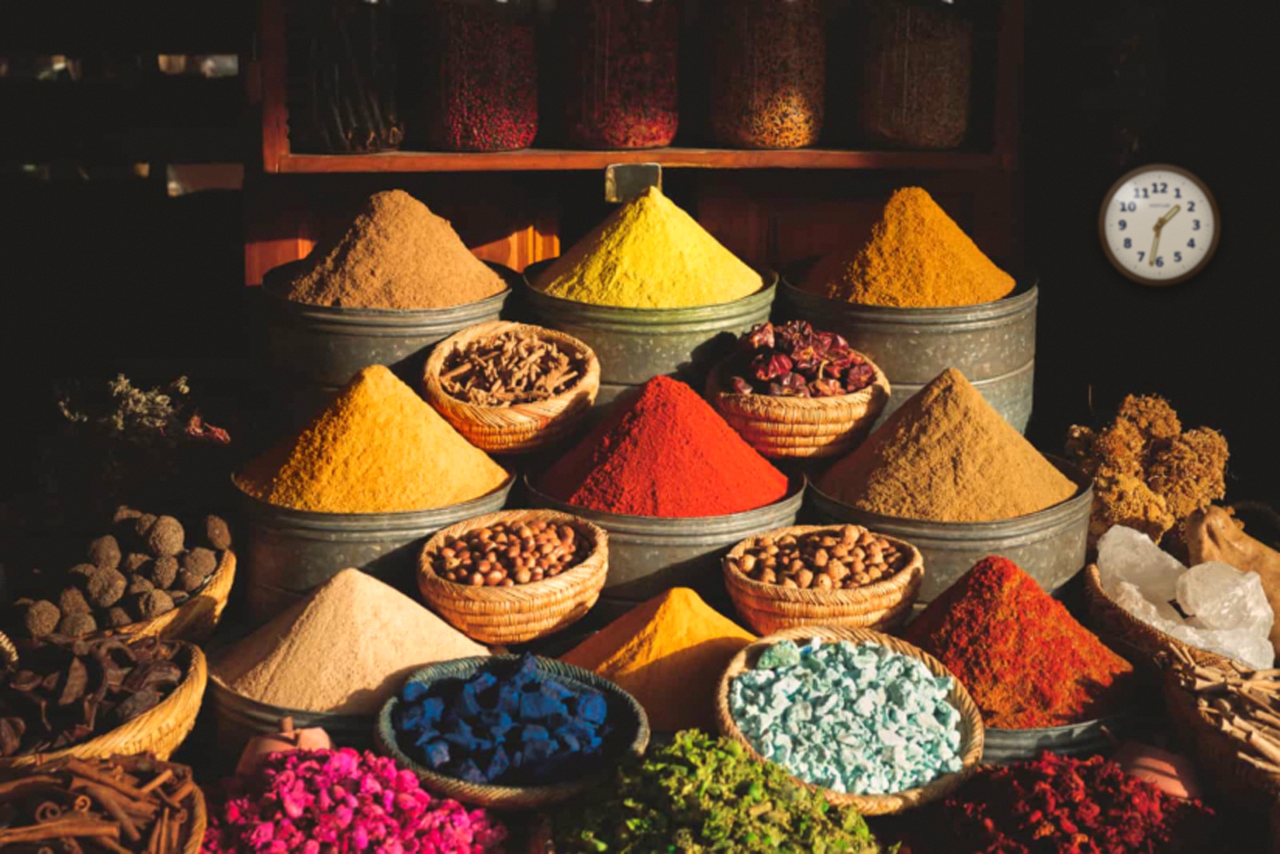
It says 1:32
